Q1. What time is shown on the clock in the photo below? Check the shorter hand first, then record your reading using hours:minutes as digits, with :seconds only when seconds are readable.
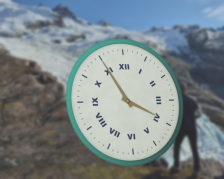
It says 3:55
